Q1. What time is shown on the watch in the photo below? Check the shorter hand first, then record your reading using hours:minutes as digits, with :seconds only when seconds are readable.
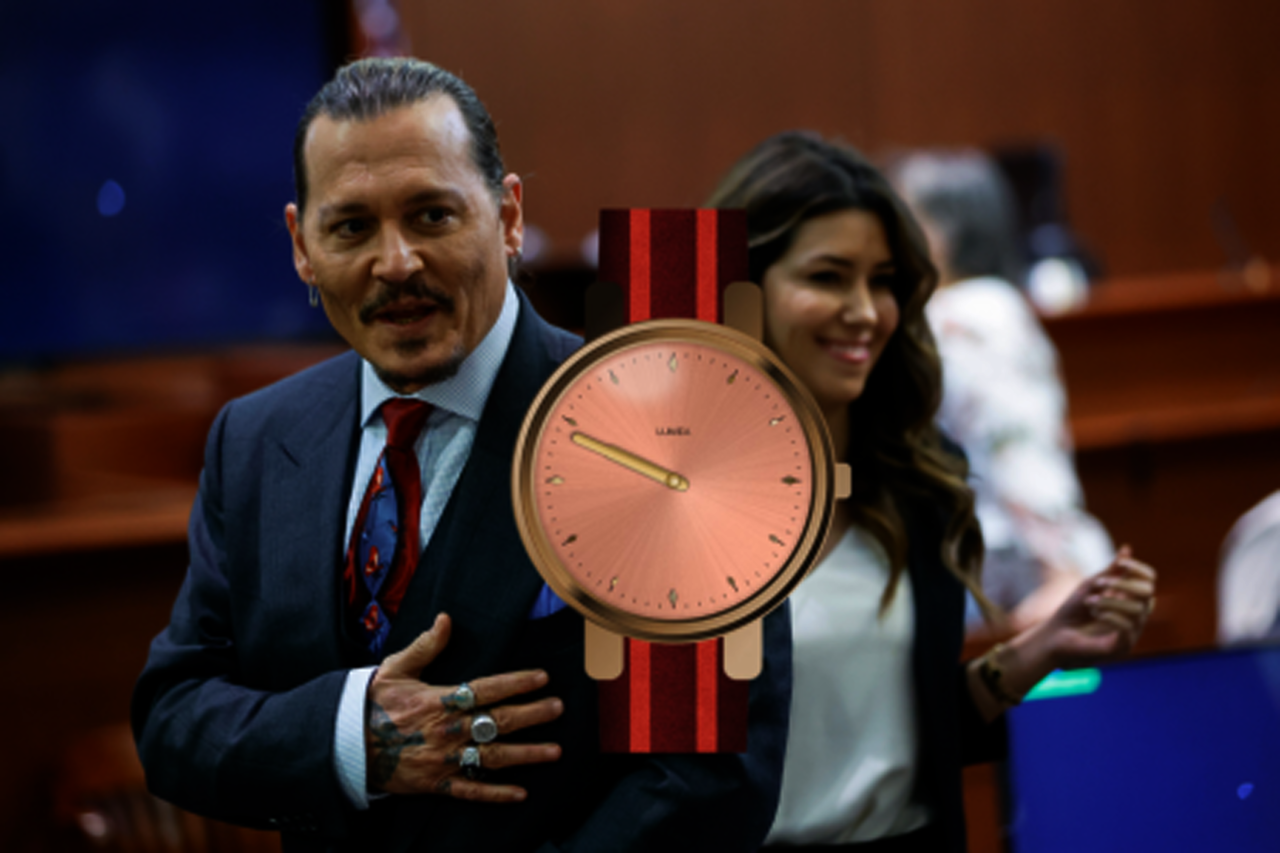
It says 9:49
